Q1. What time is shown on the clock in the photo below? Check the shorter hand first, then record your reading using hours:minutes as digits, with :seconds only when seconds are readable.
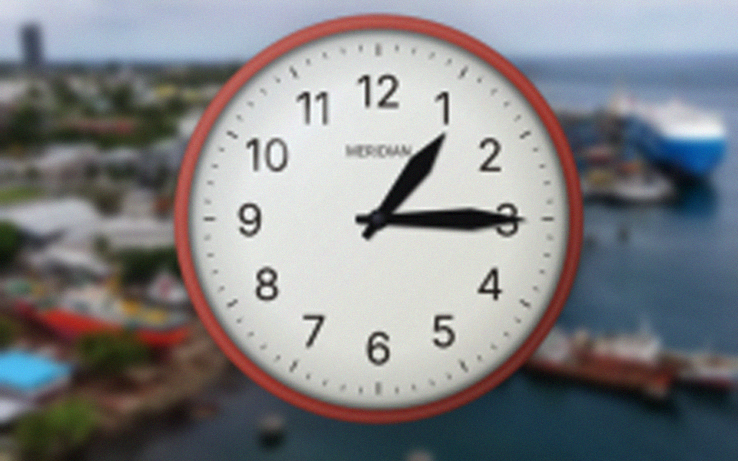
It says 1:15
